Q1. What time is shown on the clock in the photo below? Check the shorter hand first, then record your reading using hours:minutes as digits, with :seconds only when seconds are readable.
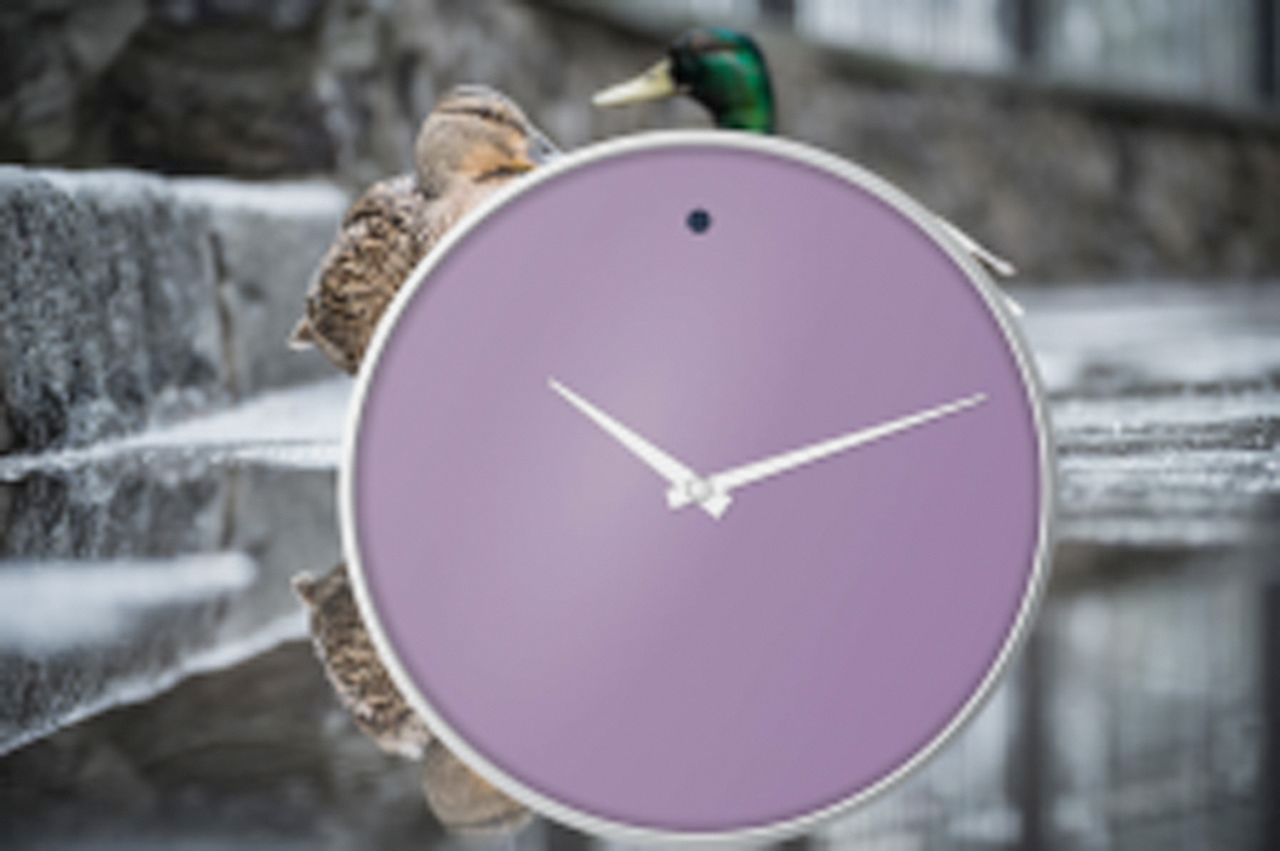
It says 10:12
